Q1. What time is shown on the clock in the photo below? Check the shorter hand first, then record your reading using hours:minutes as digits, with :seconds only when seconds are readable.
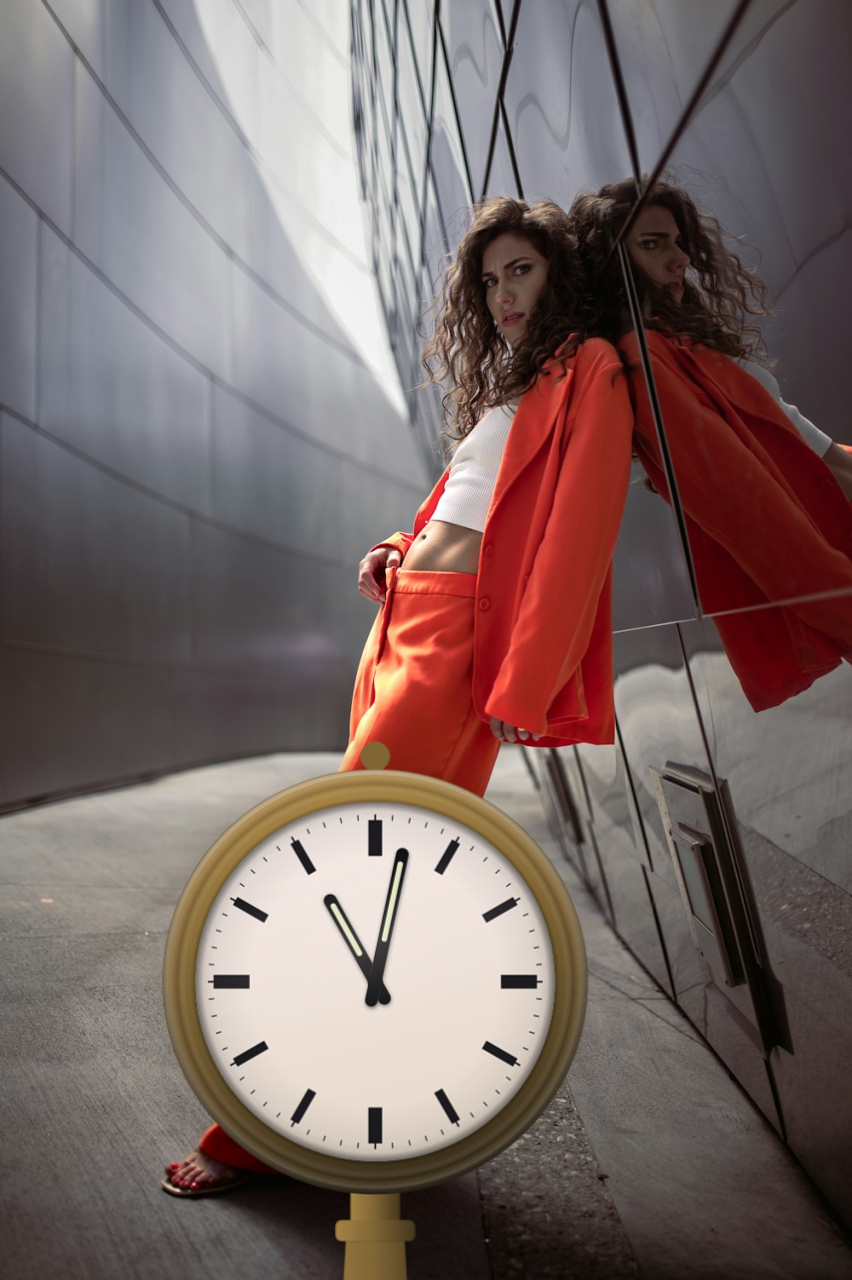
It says 11:02
